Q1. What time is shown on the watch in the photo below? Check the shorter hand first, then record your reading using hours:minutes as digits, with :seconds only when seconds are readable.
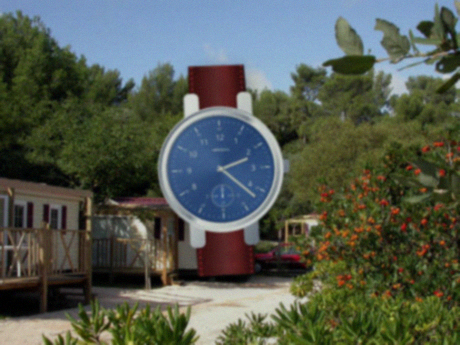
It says 2:22
